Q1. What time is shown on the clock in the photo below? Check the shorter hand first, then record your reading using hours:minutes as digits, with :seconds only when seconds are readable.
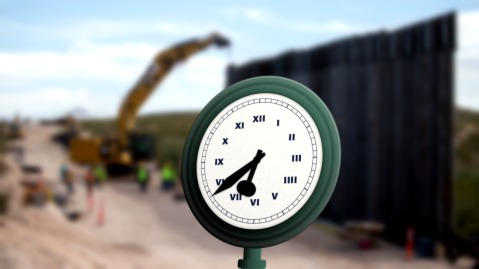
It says 6:39
